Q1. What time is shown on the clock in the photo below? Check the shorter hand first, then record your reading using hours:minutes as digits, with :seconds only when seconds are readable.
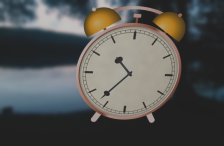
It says 10:37
